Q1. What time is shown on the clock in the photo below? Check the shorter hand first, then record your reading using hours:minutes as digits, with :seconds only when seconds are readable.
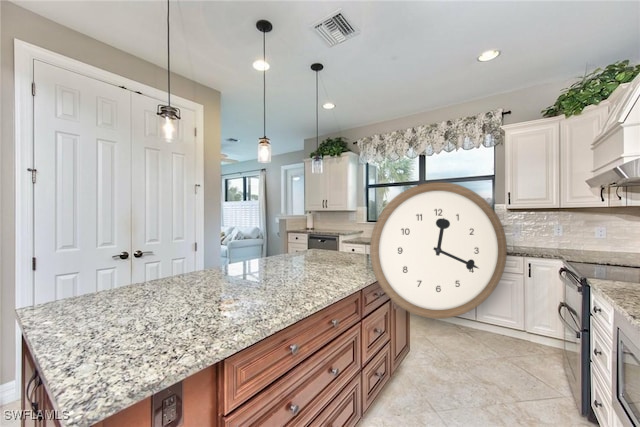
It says 12:19
